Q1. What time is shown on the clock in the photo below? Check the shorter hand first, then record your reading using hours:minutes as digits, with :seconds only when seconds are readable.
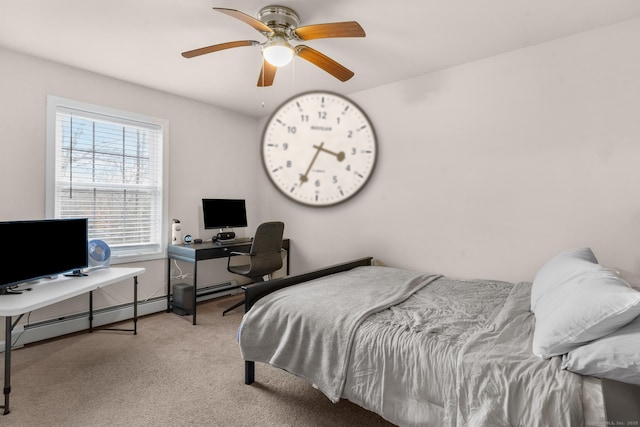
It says 3:34
